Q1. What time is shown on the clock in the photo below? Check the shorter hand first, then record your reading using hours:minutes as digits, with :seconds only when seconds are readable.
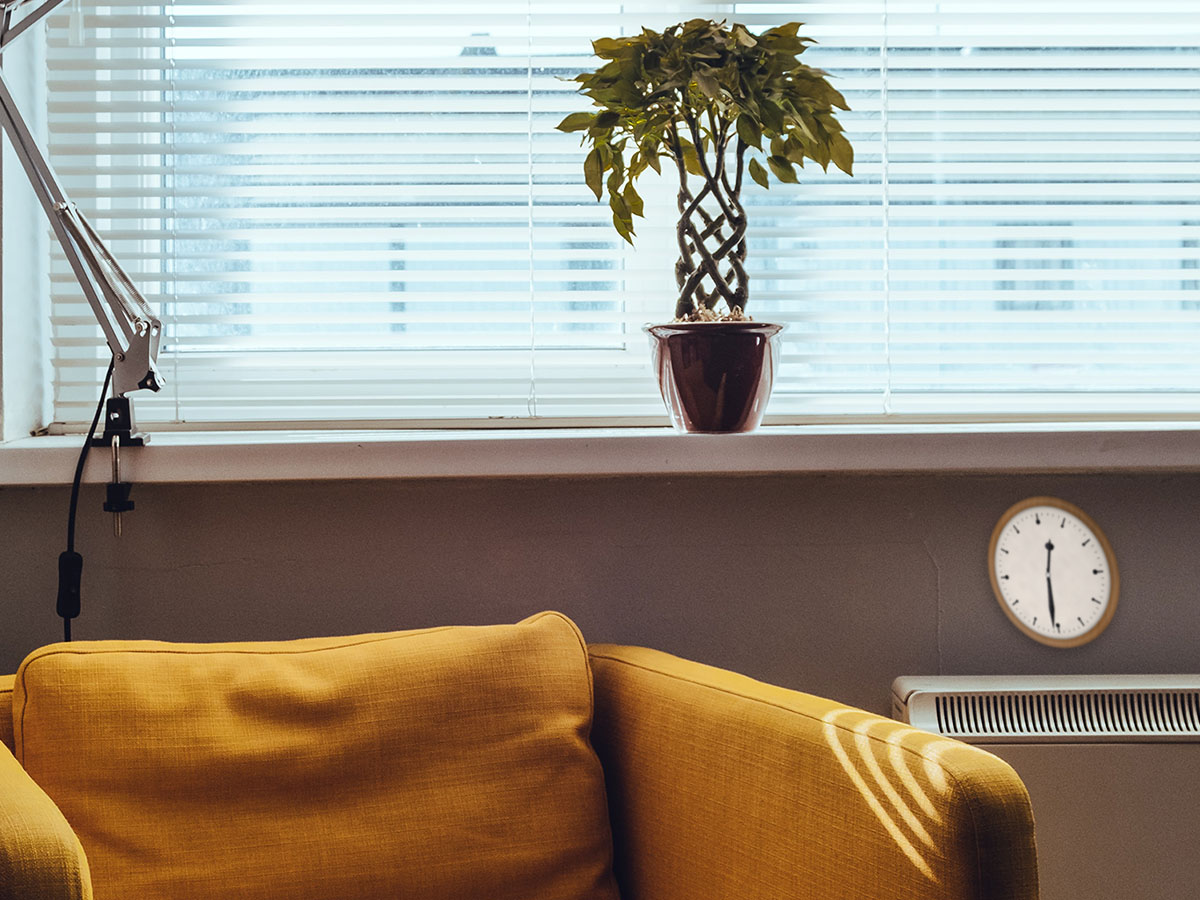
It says 12:31
